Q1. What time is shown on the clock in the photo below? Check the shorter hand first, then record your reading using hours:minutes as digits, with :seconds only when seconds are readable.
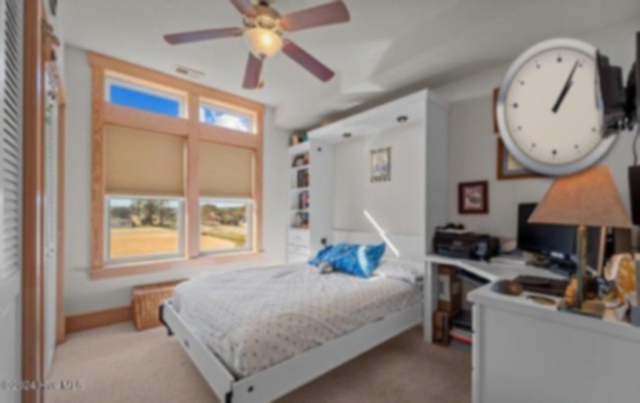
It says 1:04
